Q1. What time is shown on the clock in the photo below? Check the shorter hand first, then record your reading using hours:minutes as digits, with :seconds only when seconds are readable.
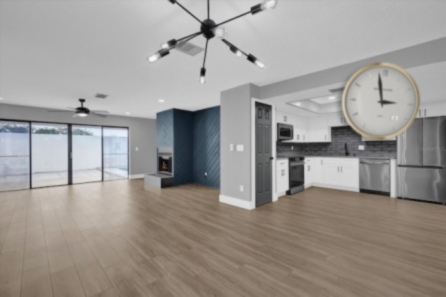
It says 2:58
